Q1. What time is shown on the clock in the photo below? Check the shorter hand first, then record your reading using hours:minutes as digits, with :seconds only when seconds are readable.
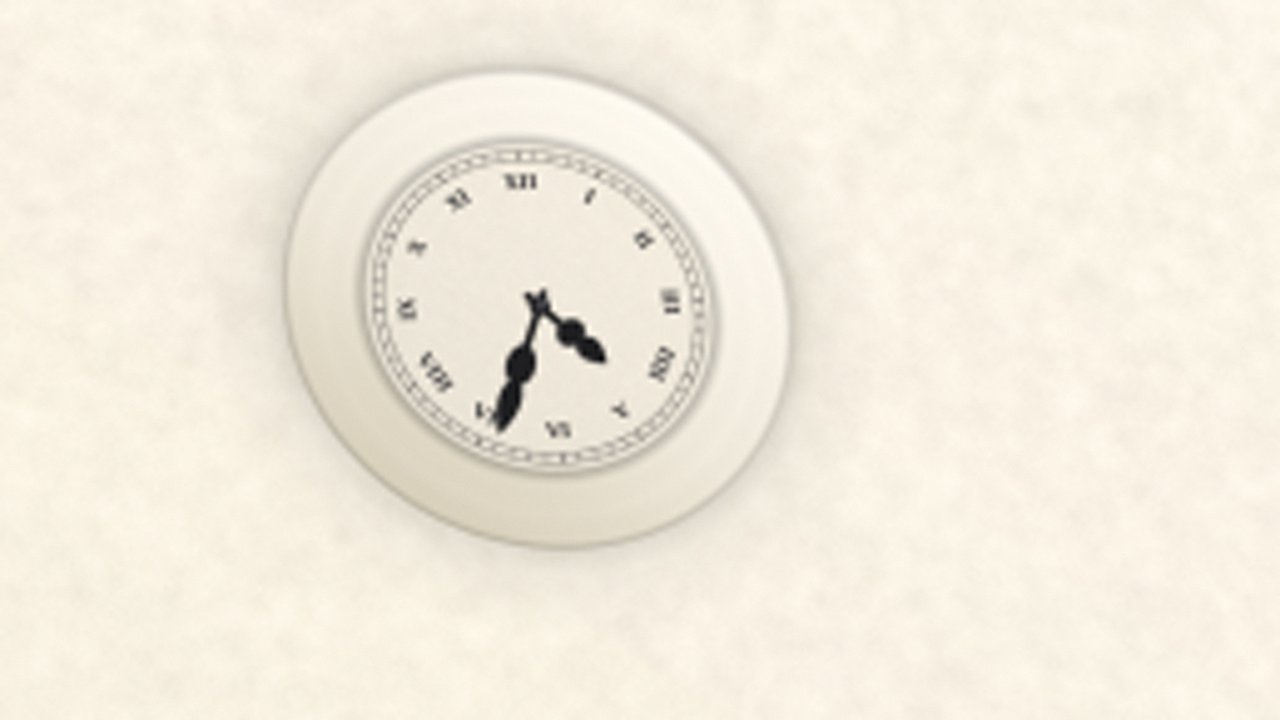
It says 4:34
